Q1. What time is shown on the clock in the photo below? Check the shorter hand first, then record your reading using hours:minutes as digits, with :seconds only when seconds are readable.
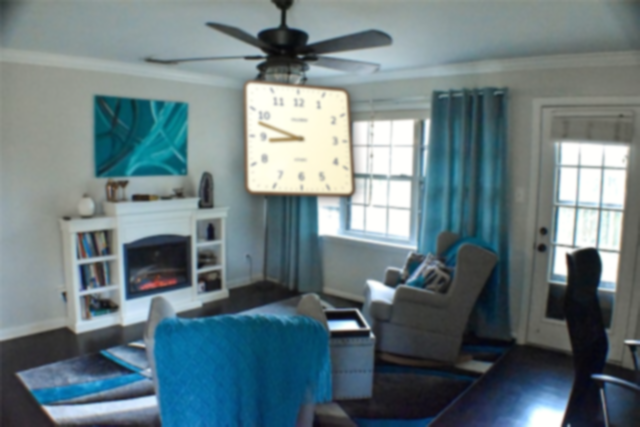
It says 8:48
